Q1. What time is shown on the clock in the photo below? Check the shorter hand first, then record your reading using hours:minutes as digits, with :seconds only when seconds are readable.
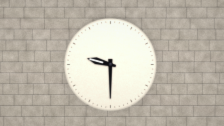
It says 9:30
